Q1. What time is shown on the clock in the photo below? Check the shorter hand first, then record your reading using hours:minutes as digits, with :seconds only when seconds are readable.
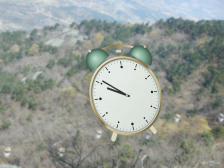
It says 9:51
